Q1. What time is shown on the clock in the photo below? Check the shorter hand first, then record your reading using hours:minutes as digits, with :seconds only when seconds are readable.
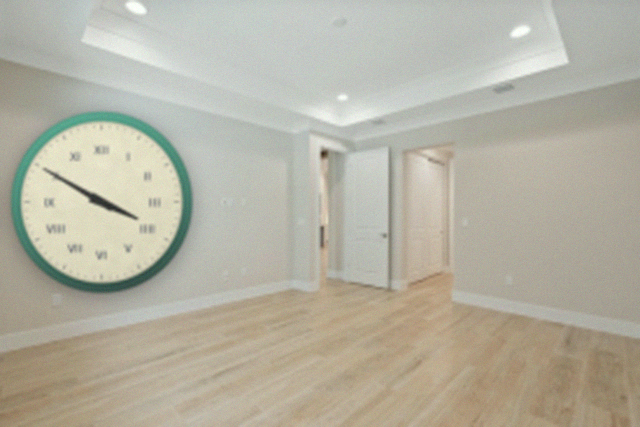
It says 3:50
